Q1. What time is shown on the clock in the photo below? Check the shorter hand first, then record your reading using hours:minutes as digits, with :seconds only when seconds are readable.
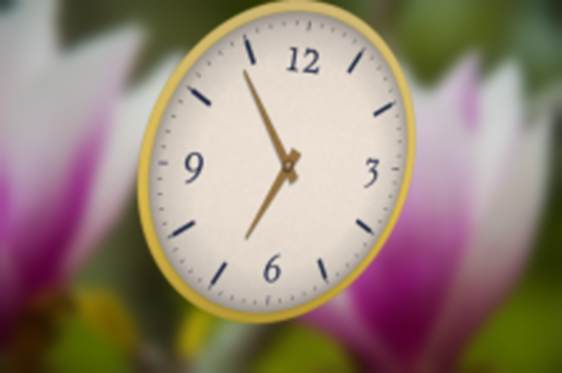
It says 6:54
